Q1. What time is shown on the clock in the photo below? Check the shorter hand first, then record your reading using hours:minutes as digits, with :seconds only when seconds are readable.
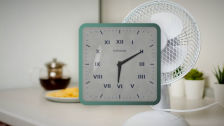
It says 6:10
